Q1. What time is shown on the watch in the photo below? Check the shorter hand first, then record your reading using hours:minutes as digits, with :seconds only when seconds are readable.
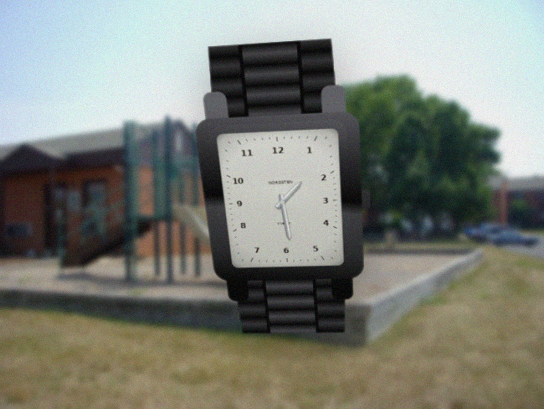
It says 1:29
